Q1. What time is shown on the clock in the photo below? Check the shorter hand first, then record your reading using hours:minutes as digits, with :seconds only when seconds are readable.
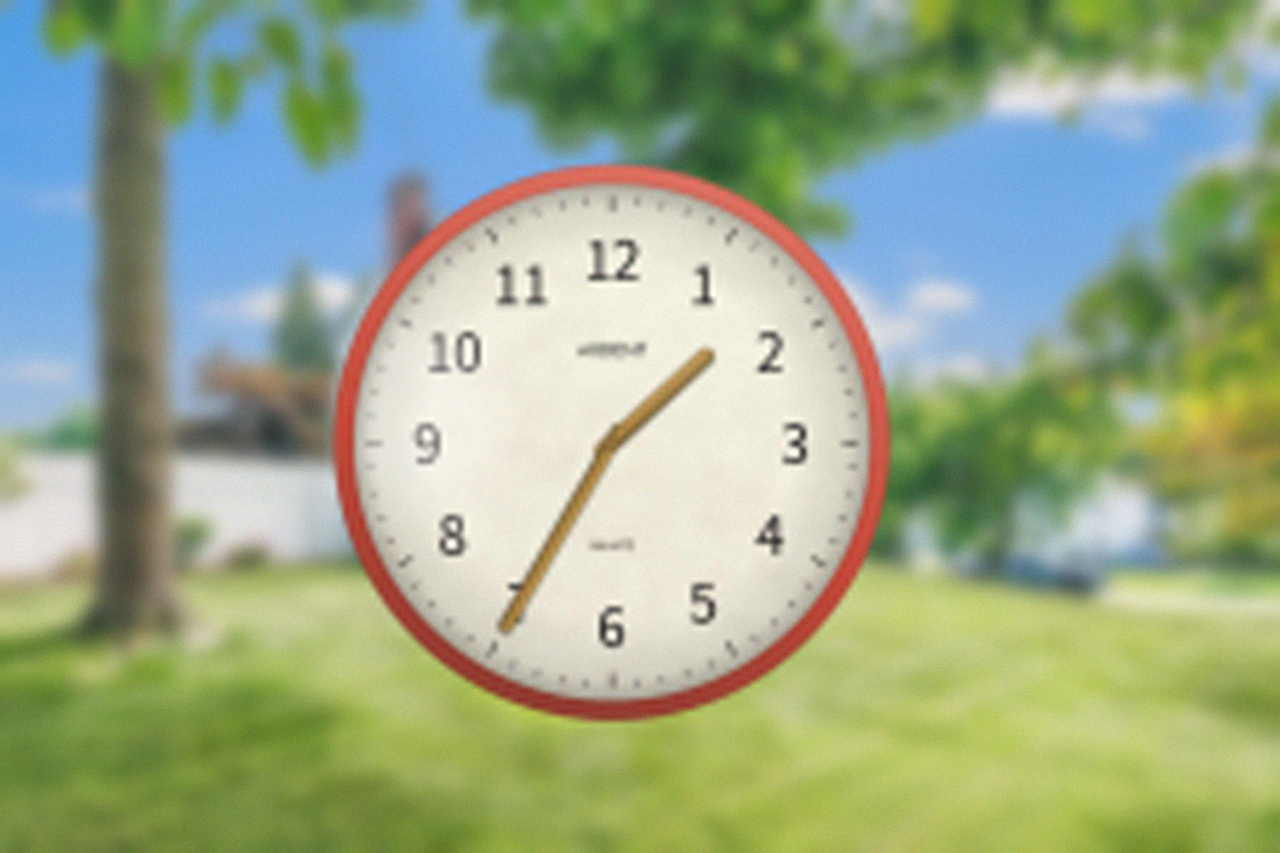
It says 1:35
